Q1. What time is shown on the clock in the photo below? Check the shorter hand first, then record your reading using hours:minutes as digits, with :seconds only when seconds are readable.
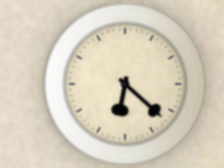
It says 6:22
